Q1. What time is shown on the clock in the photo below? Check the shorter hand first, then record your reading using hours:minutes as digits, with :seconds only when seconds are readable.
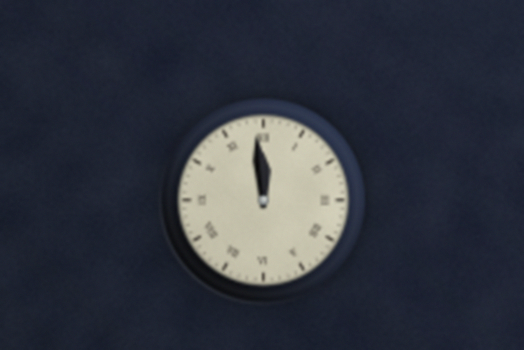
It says 11:59
